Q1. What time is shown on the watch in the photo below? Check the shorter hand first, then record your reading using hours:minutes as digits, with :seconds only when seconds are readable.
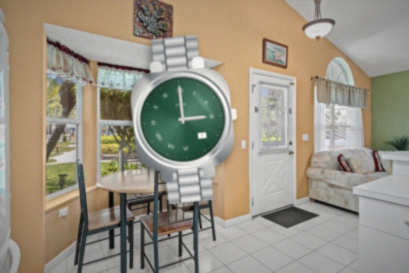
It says 3:00
